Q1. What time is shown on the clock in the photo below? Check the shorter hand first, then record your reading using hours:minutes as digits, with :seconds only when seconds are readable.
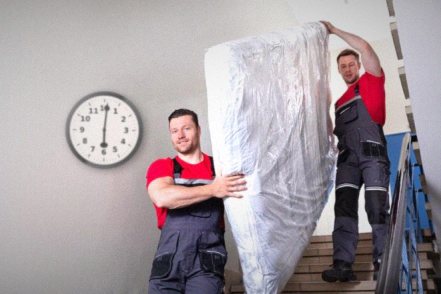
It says 6:01
